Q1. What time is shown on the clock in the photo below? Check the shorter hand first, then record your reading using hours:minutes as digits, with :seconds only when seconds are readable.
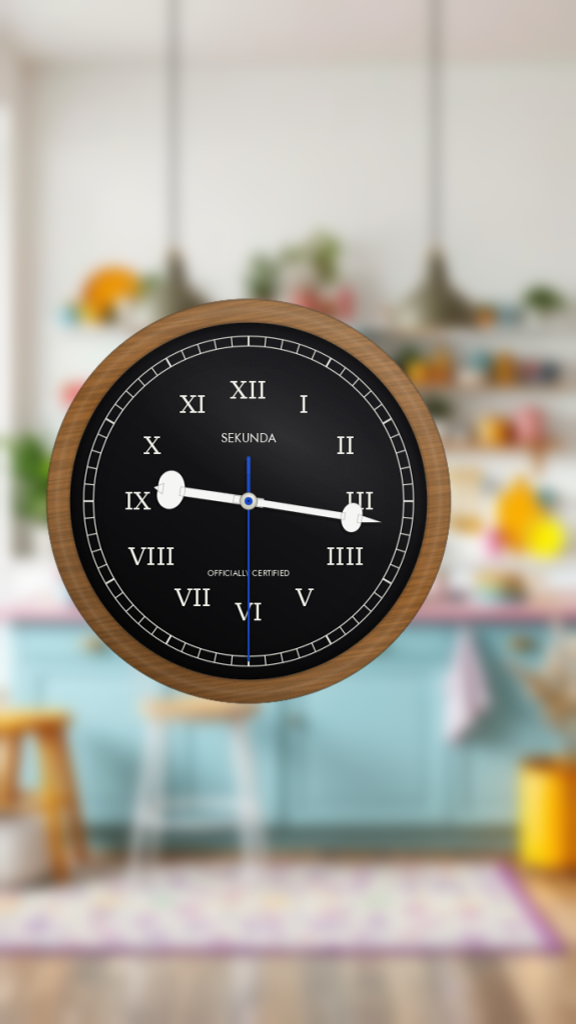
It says 9:16:30
